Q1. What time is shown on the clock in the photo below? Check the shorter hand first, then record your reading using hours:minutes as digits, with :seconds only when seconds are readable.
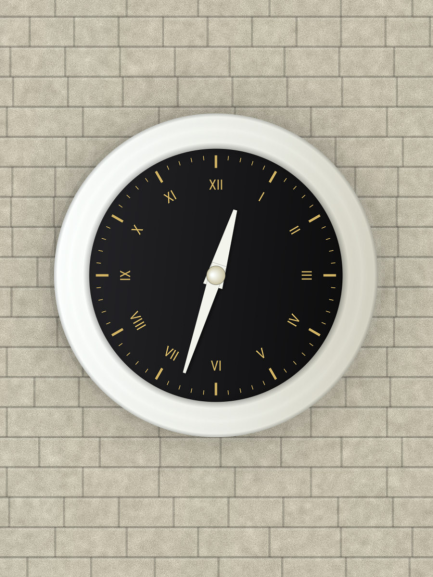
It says 12:33
